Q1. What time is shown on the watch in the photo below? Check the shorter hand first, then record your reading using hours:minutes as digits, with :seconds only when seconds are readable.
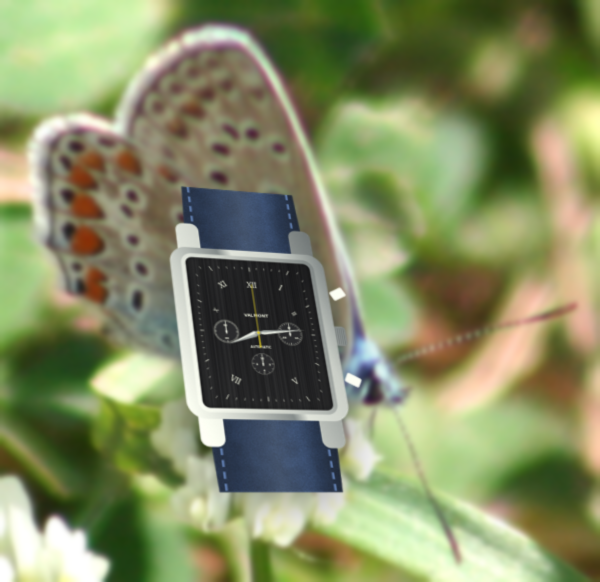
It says 8:14
